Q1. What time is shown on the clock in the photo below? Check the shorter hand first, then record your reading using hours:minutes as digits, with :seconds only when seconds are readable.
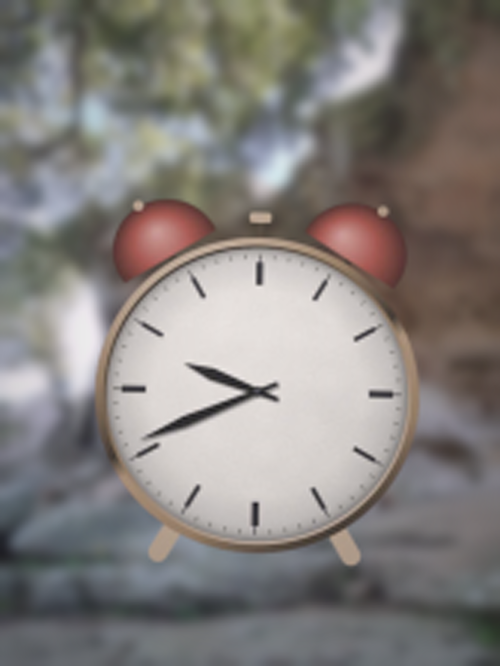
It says 9:41
